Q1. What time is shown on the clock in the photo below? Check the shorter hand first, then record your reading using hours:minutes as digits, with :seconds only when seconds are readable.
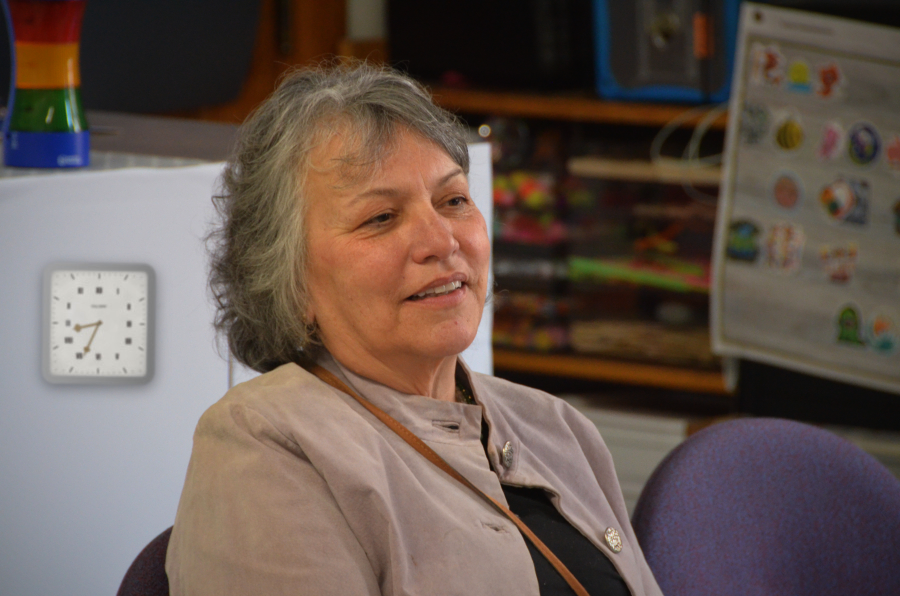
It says 8:34
